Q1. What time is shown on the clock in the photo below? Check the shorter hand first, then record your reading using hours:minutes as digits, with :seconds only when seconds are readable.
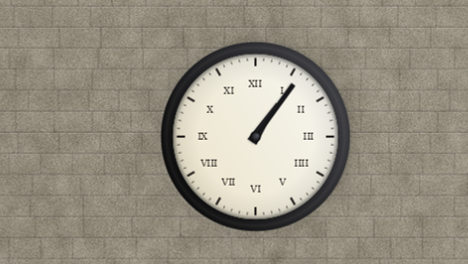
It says 1:06
